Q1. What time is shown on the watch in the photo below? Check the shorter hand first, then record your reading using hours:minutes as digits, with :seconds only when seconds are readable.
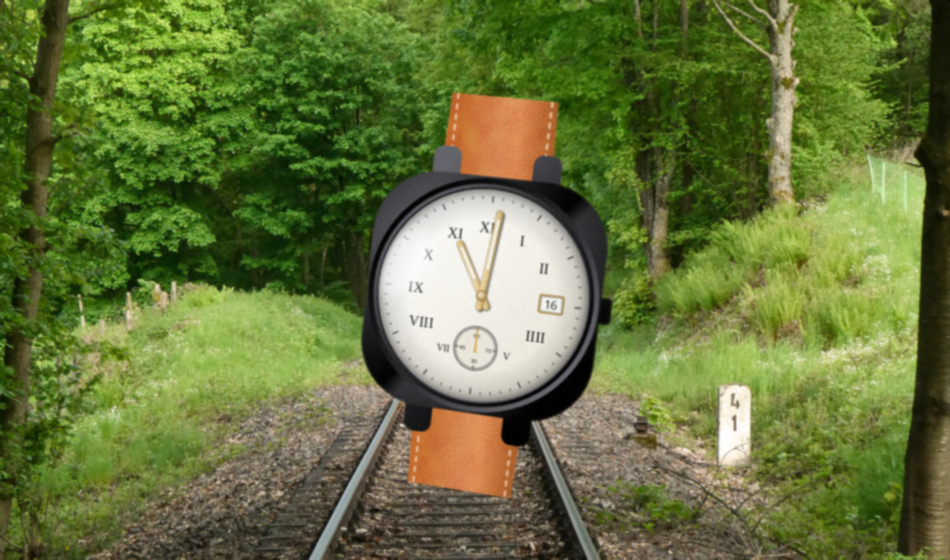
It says 11:01
